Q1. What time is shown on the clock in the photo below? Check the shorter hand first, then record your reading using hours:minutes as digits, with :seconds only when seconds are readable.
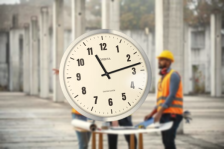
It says 11:13
